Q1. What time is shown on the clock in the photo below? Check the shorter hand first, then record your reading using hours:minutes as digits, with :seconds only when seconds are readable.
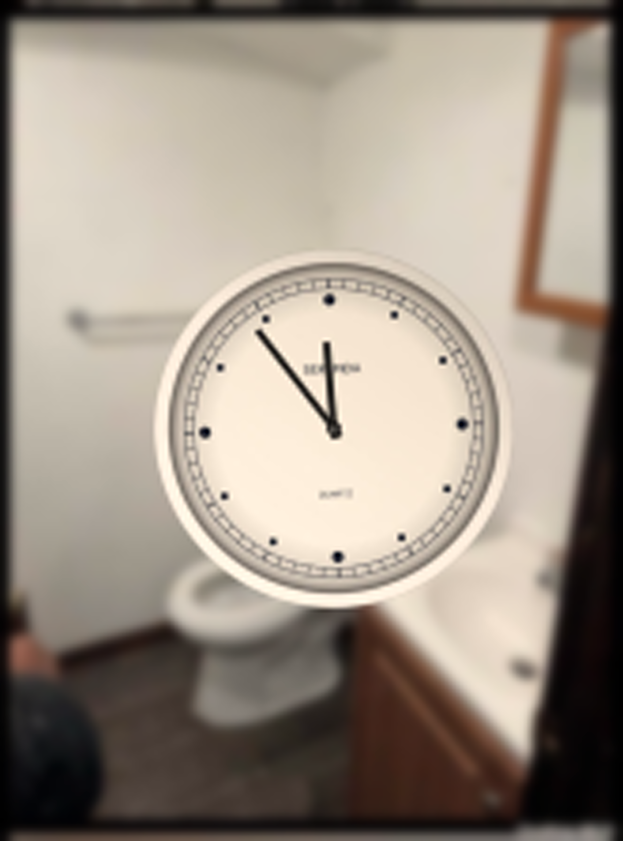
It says 11:54
